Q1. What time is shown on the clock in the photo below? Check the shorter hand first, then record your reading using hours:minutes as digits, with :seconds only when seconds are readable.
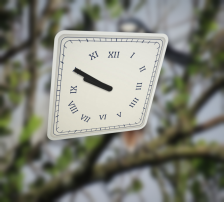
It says 9:50
